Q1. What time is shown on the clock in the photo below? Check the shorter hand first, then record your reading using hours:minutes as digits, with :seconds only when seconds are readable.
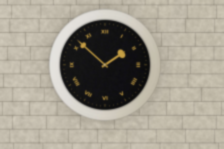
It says 1:52
